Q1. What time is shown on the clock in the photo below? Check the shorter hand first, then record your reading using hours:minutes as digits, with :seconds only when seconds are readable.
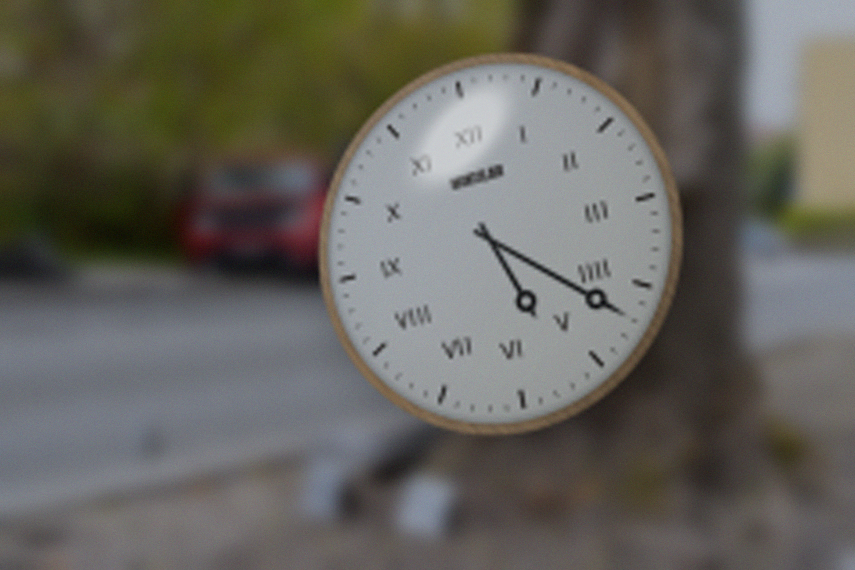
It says 5:22
